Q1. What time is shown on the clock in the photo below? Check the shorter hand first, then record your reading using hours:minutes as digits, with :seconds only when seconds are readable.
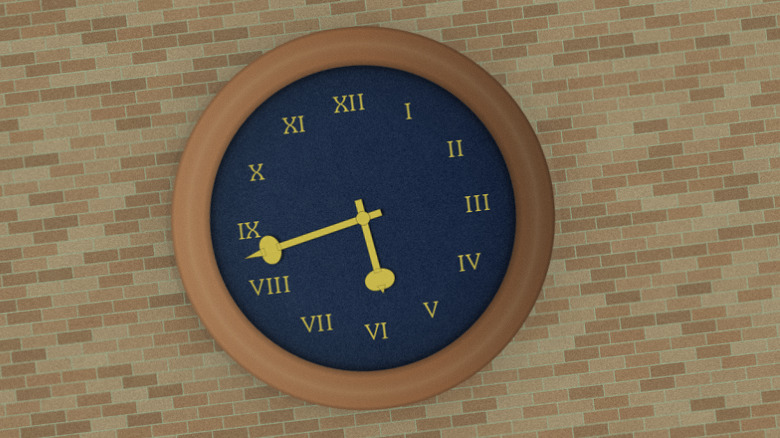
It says 5:43
